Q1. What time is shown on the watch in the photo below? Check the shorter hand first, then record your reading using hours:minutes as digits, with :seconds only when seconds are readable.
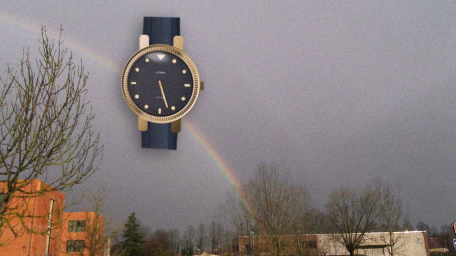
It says 5:27
